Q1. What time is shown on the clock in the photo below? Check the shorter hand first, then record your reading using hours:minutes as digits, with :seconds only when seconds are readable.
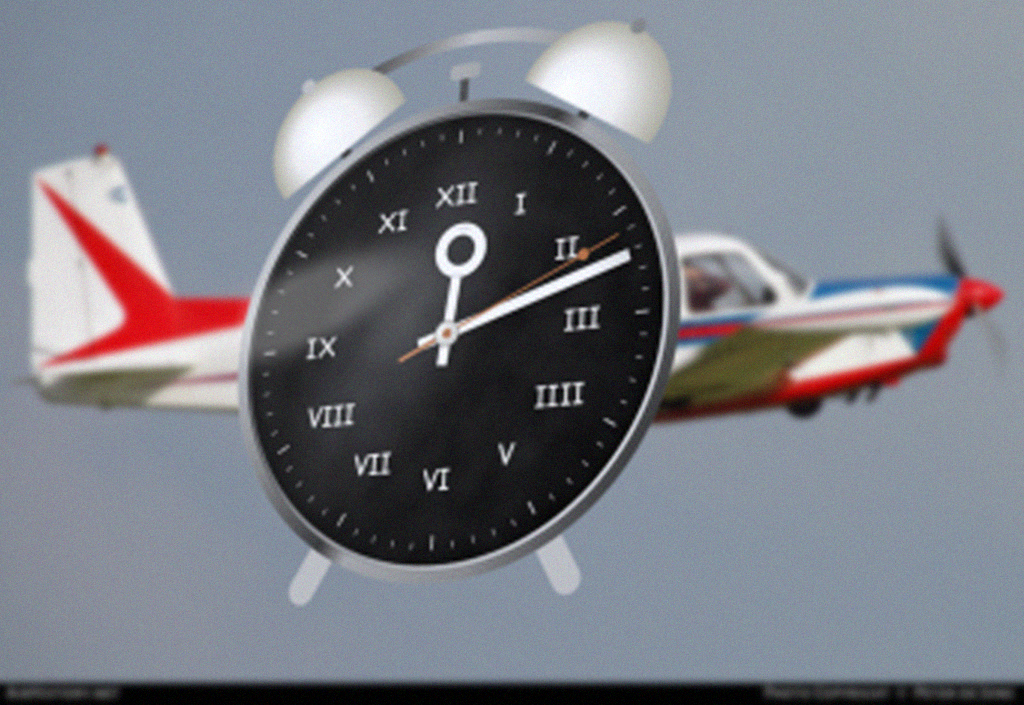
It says 12:12:11
